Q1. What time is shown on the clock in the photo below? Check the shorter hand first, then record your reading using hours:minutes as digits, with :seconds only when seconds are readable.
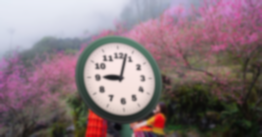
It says 9:03
